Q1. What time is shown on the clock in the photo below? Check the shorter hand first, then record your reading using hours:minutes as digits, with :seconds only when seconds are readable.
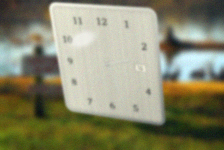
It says 2:27
